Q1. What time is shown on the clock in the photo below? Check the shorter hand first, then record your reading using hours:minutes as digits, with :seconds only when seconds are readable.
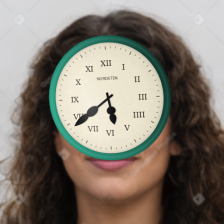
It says 5:39
